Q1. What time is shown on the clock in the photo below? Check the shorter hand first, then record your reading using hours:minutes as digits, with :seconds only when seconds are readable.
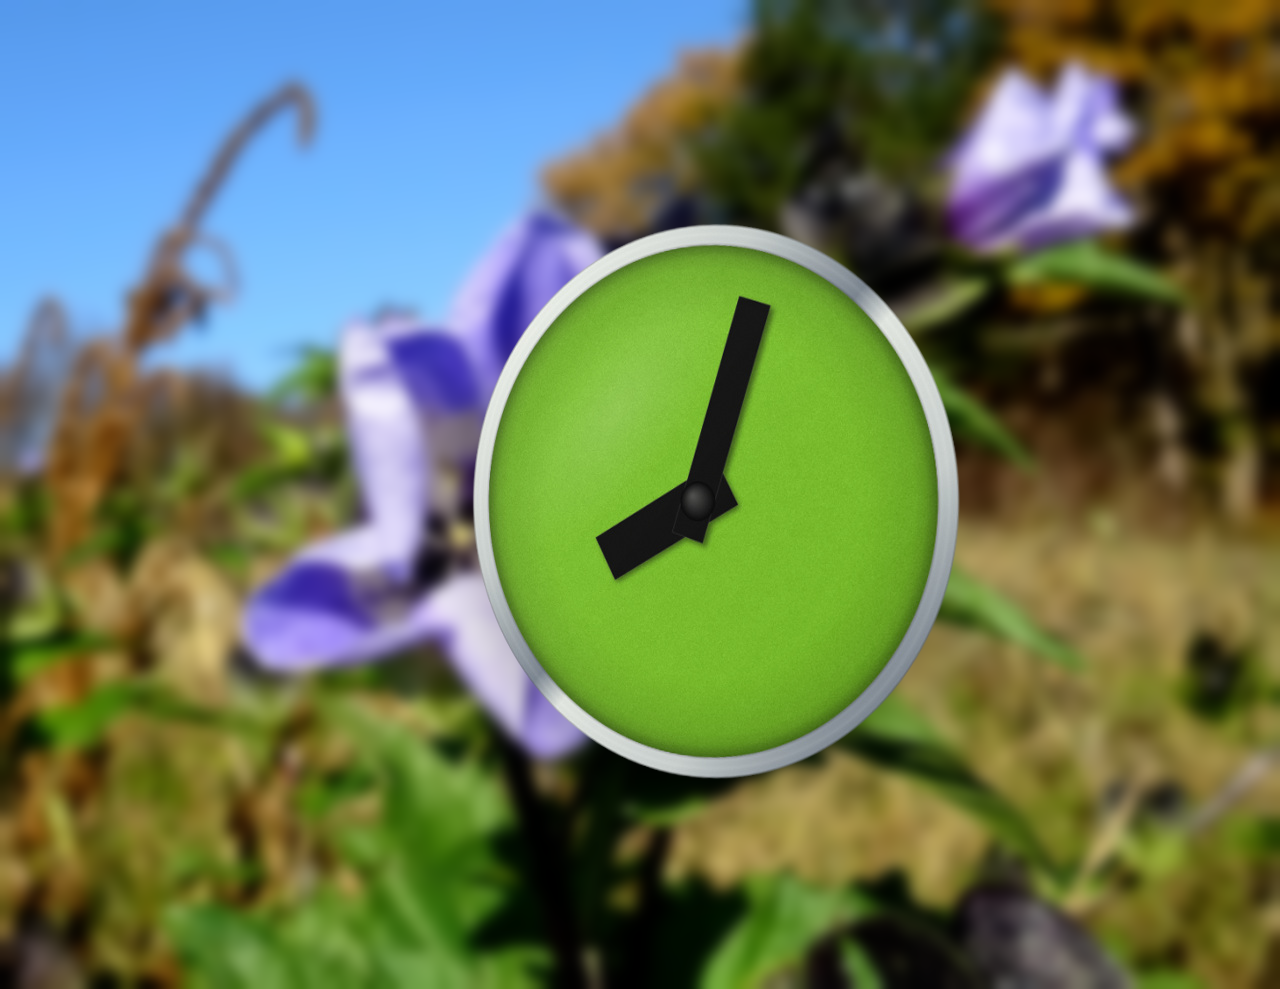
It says 8:03
